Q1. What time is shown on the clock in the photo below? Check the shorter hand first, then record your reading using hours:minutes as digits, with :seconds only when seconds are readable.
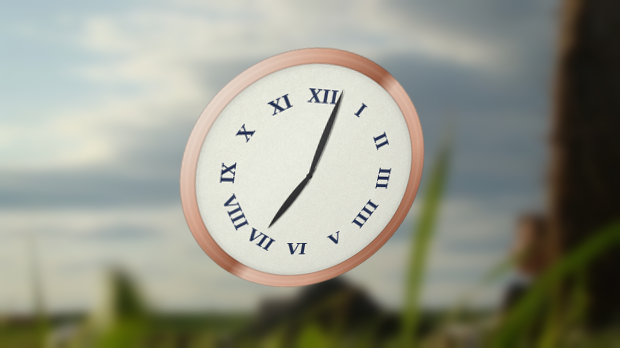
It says 7:02
